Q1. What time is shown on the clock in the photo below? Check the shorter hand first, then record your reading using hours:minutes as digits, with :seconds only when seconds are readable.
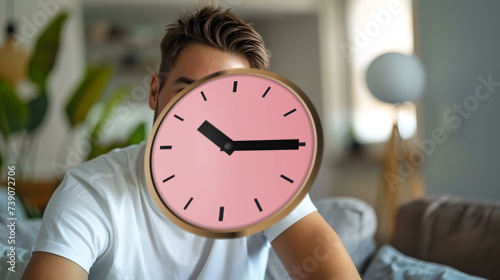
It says 10:15
